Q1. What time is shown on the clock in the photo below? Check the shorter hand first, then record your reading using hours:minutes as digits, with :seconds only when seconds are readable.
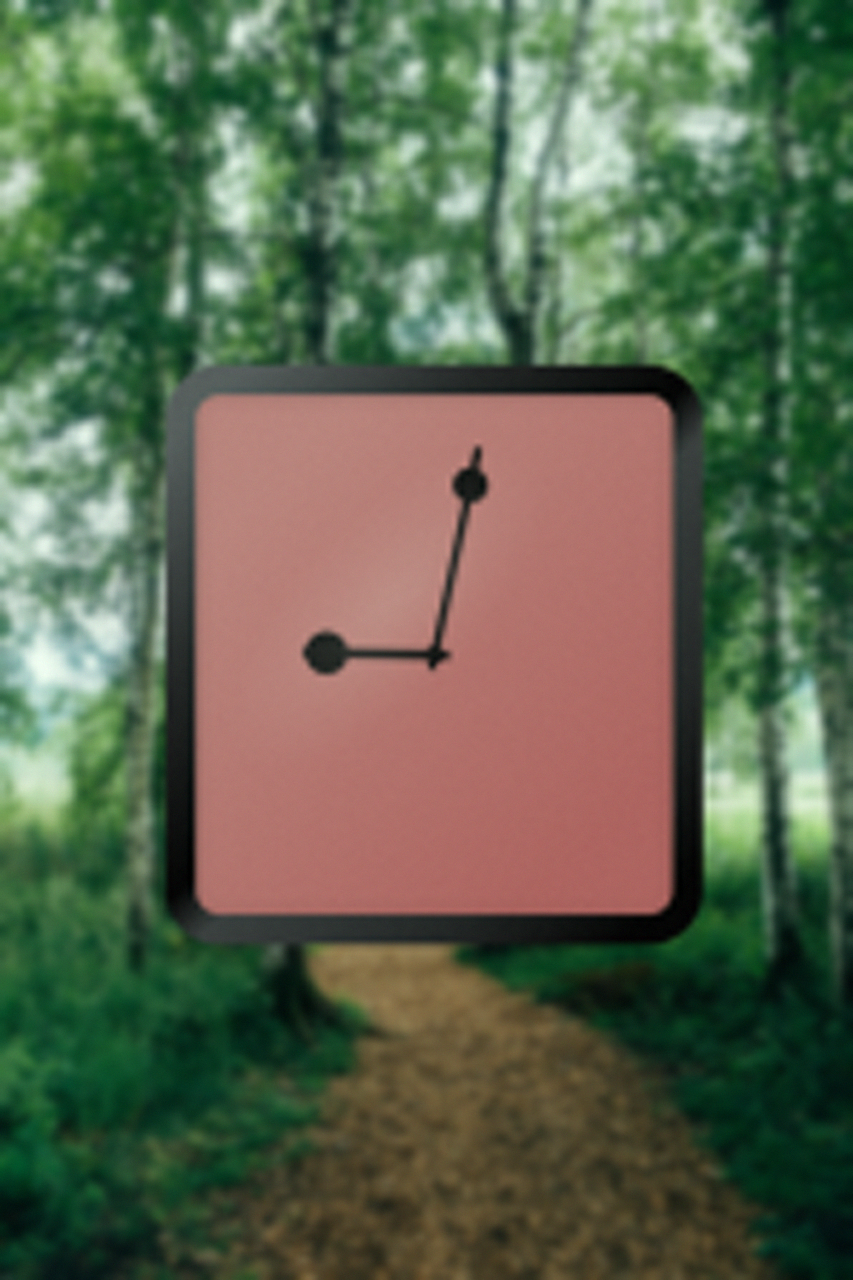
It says 9:02
